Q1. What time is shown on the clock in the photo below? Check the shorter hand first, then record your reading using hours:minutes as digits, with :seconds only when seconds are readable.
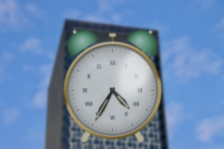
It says 4:35
